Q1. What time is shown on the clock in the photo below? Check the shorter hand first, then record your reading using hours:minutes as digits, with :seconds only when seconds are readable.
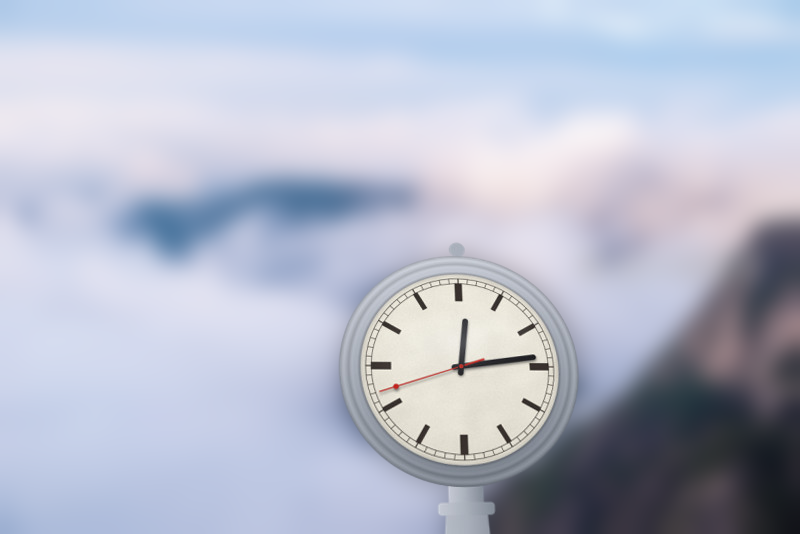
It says 12:13:42
